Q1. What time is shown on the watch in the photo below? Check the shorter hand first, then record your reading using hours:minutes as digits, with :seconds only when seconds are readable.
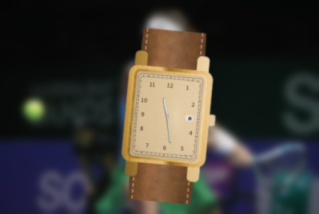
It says 11:28
